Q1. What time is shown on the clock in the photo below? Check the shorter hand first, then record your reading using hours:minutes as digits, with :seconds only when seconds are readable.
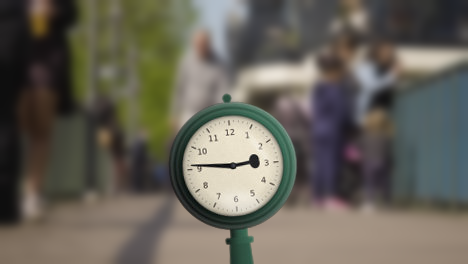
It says 2:46
